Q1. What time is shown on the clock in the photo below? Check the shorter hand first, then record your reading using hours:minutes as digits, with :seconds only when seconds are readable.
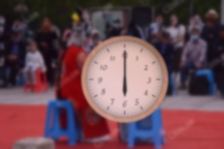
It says 6:00
